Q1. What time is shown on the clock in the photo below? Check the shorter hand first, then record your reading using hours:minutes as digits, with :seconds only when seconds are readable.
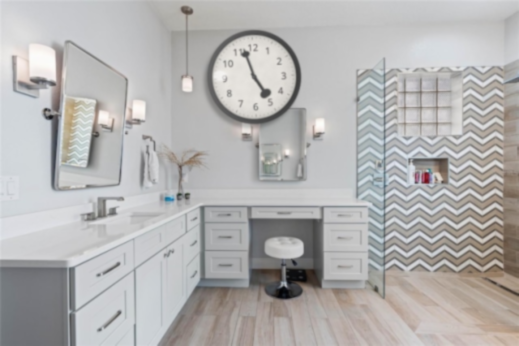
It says 4:57
